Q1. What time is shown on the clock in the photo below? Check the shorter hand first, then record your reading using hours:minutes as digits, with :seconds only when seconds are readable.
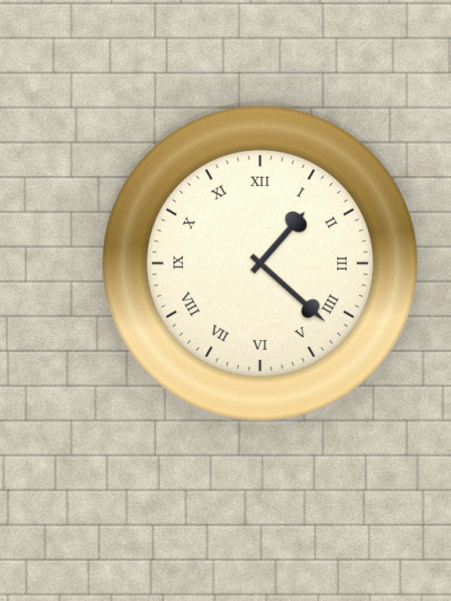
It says 1:22
